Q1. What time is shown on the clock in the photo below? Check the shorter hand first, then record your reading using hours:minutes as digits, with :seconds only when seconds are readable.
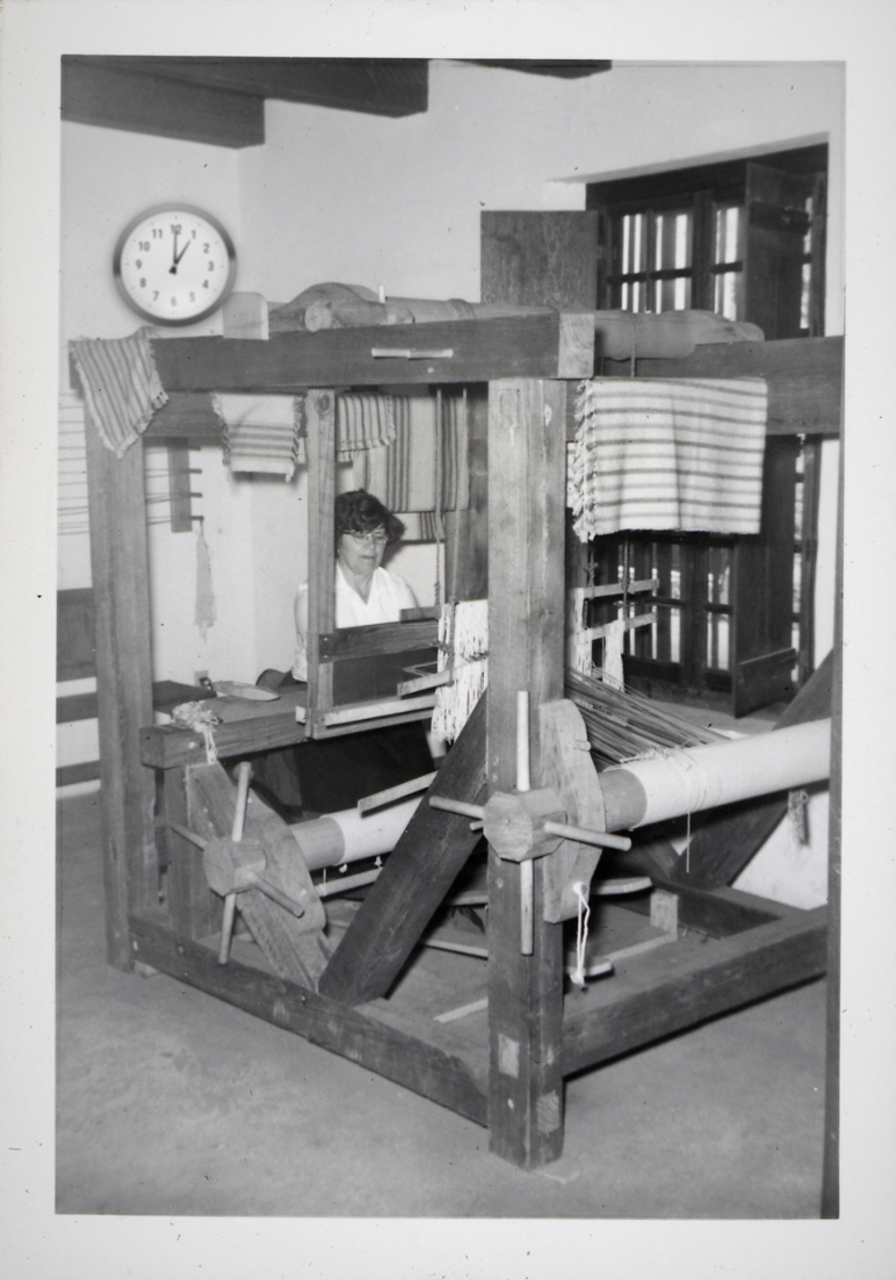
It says 1:00
